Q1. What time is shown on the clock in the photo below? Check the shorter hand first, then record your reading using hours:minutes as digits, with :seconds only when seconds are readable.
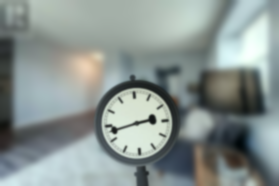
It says 2:43
